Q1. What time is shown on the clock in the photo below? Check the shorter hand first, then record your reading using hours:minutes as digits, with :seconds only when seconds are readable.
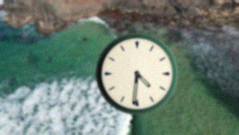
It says 4:31
